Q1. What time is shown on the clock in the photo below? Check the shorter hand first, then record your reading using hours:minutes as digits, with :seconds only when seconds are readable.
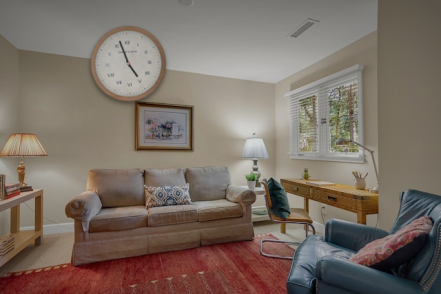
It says 4:57
